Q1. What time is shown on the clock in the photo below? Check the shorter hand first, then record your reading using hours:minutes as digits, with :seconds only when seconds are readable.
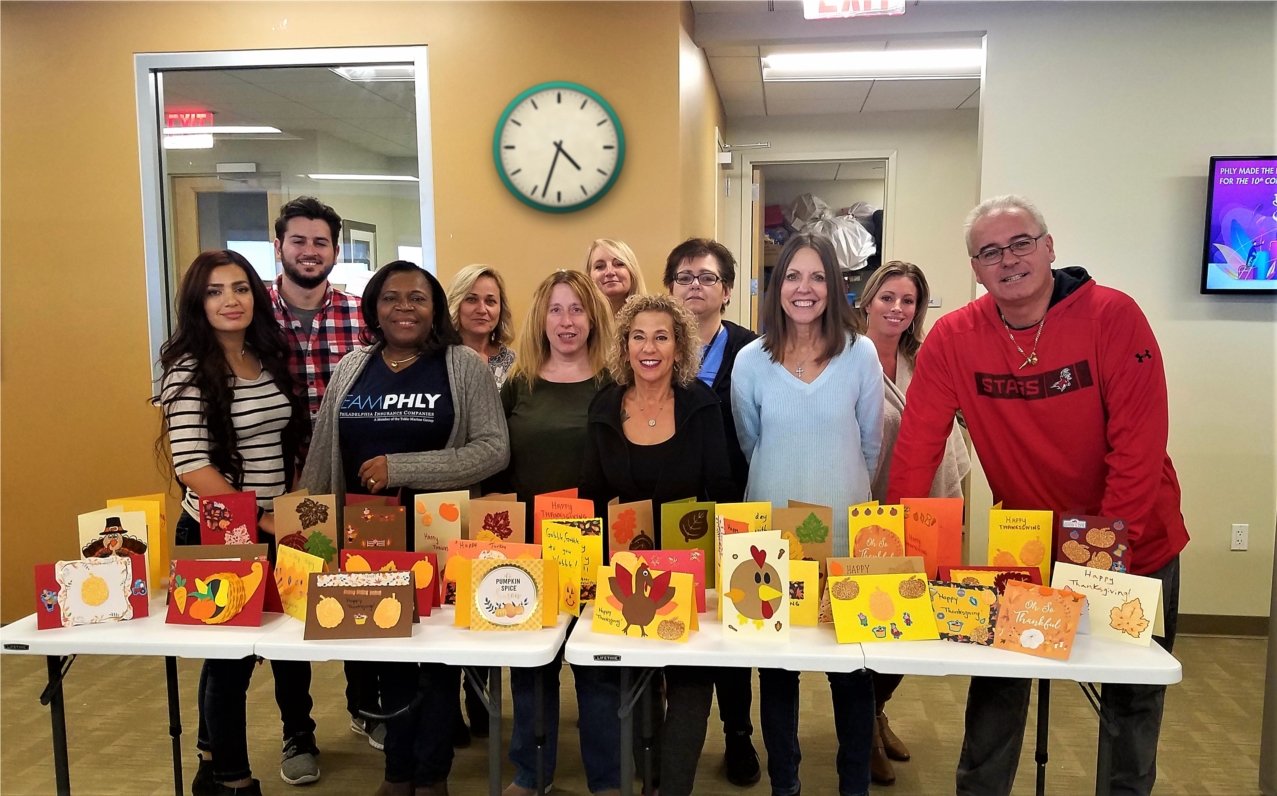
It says 4:33
